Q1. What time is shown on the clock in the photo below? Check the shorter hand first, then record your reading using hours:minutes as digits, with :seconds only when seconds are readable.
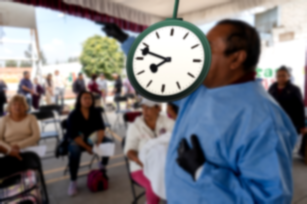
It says 7:48
